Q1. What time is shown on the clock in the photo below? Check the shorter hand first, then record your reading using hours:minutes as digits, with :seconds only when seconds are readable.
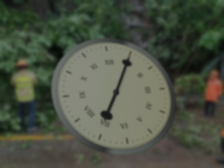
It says 7:05
